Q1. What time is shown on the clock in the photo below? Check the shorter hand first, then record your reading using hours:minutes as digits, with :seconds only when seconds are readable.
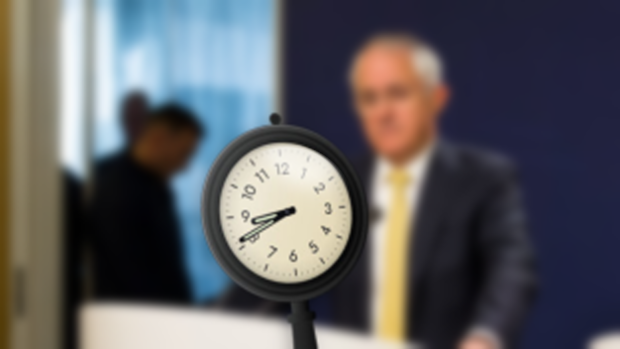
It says 8:41
